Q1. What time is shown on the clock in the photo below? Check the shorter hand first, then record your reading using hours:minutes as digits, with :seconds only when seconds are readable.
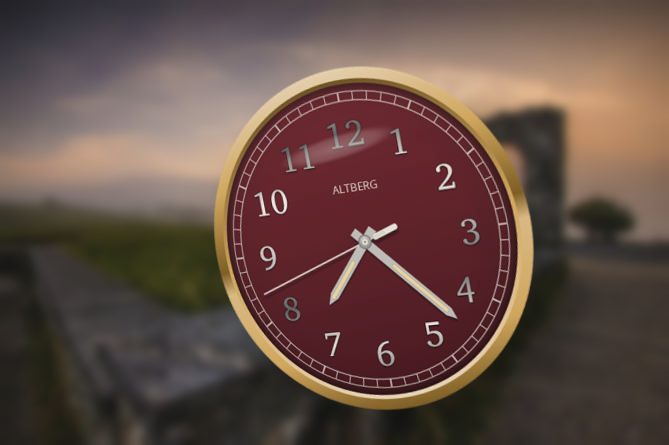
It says 7:22:42
